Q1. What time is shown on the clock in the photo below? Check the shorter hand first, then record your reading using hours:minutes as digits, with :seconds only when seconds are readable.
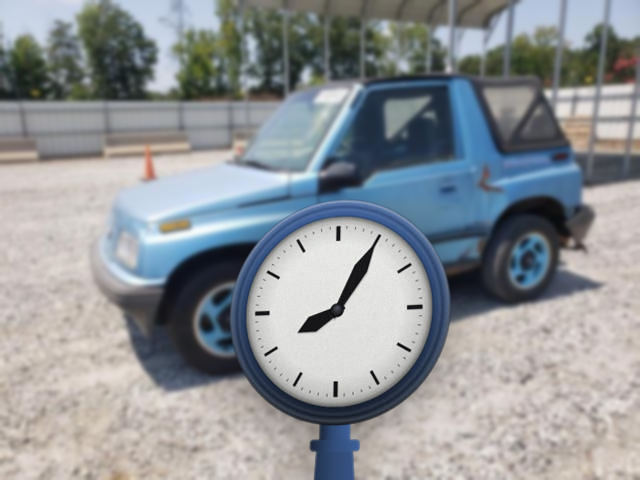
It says 8:05
